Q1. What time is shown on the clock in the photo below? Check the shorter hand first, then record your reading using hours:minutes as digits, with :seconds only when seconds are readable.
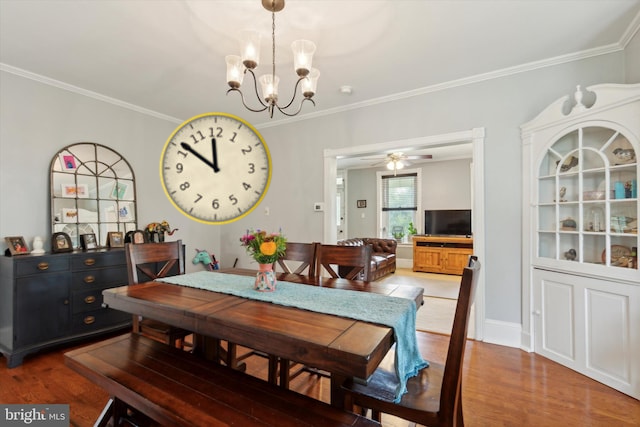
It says 11:51
